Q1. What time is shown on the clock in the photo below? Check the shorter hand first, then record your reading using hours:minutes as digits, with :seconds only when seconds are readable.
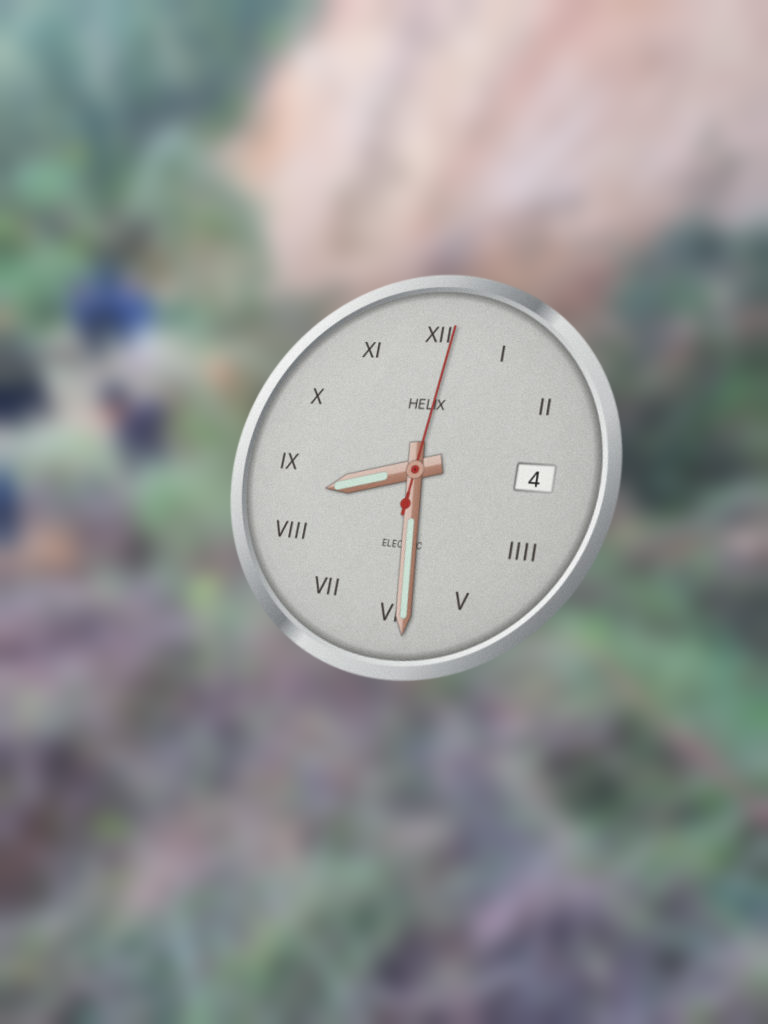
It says 8:29:01
